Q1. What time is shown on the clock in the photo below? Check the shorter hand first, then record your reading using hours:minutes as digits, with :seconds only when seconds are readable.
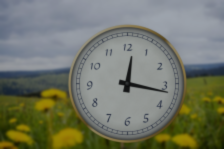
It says 12:17
